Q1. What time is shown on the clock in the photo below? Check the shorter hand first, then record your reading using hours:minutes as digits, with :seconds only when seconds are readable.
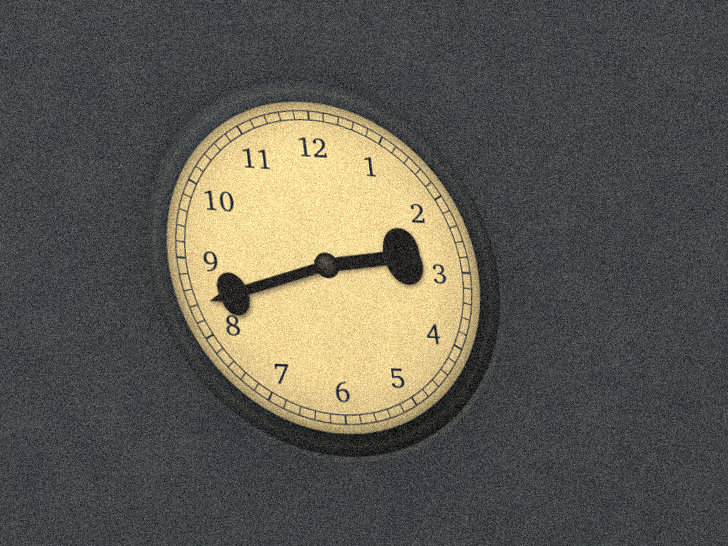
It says 2:42
